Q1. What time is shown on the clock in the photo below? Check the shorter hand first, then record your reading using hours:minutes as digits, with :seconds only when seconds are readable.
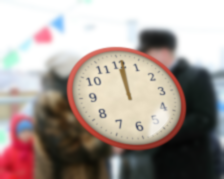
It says 12:01
